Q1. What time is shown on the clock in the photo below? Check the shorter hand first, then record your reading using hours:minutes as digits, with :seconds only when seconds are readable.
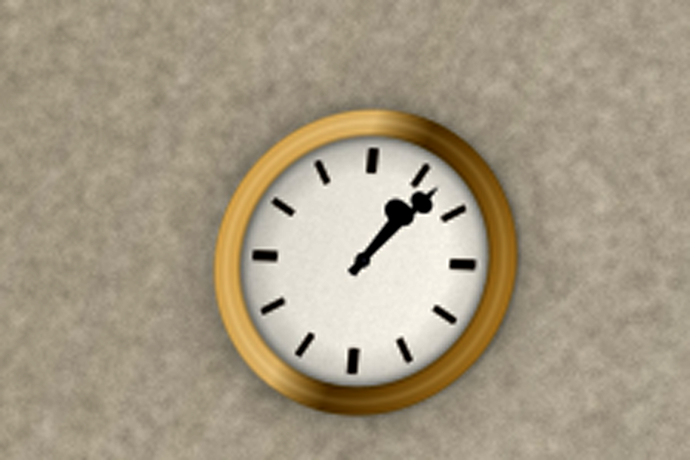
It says 1:07
